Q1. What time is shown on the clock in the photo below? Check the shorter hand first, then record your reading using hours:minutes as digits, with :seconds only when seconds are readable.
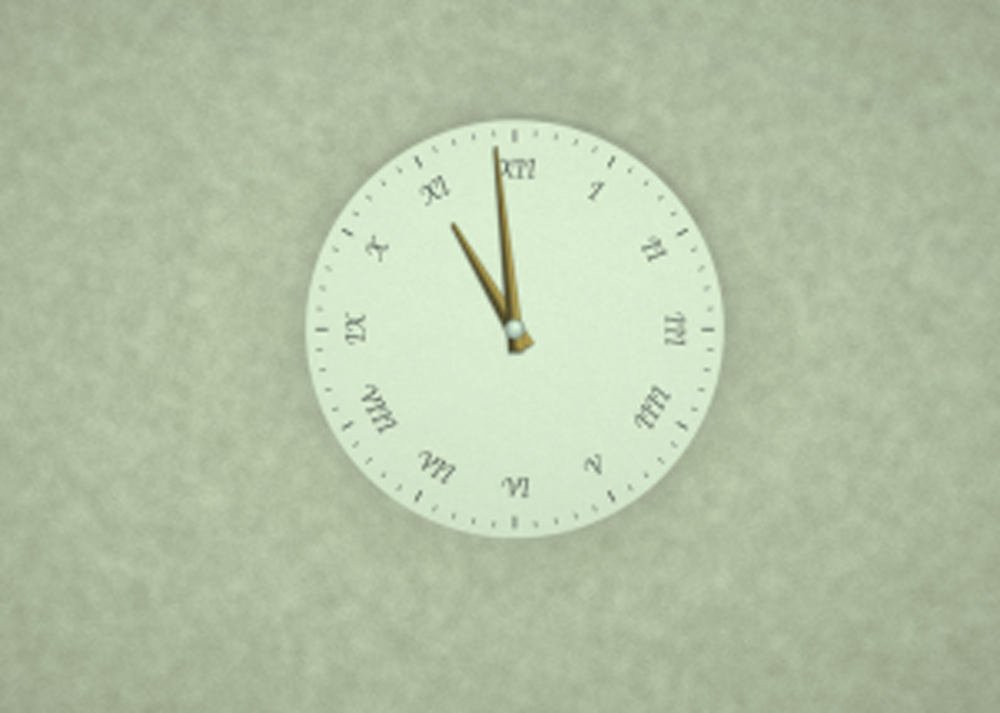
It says 10:59
